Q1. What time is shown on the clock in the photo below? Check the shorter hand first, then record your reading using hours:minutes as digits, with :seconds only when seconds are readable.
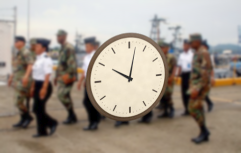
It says 10:02
